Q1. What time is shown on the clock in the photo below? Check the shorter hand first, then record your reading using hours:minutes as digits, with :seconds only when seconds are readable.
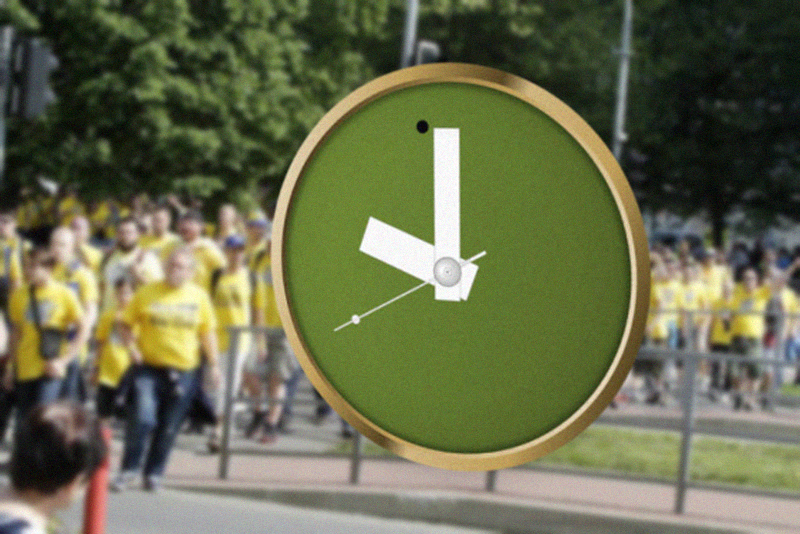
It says 10:01:42
